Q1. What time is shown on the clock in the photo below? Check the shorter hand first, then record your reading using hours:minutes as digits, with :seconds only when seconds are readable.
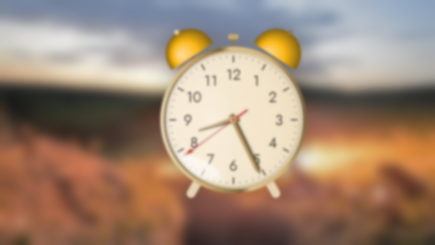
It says 8:25:39
